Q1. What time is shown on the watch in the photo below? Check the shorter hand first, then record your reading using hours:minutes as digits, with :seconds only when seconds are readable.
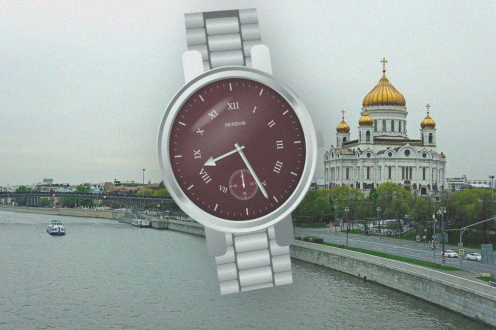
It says 8:26
